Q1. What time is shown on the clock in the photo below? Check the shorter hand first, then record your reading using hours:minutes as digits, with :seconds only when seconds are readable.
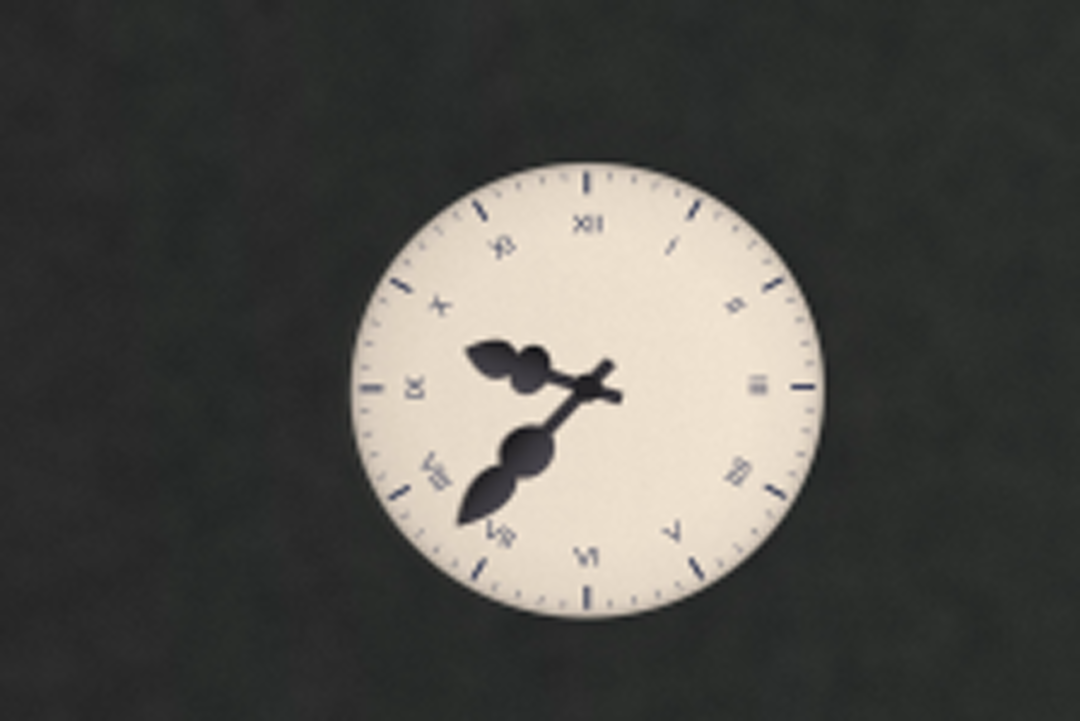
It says 9:37
